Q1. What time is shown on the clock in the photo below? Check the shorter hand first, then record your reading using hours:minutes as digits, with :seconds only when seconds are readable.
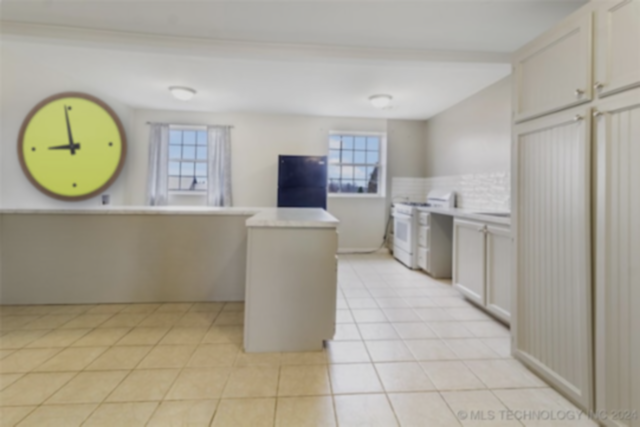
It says 8:59
